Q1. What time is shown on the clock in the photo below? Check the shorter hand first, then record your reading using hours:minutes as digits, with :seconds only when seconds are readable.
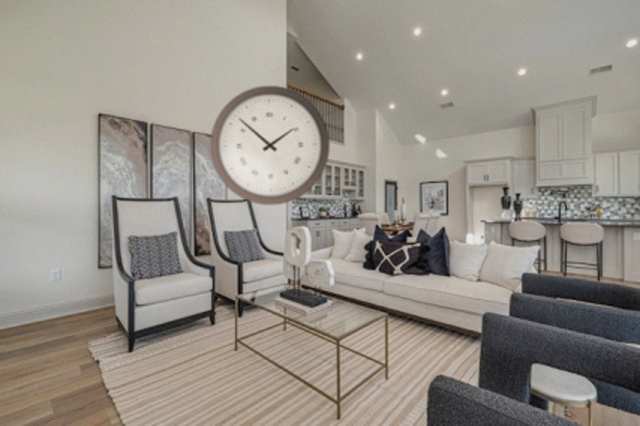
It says 1:52
